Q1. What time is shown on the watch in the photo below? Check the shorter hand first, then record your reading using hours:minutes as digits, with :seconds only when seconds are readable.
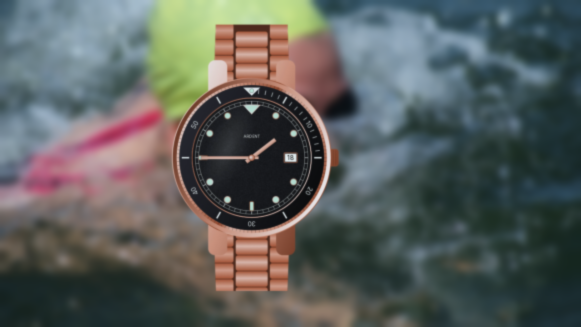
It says 1:45
